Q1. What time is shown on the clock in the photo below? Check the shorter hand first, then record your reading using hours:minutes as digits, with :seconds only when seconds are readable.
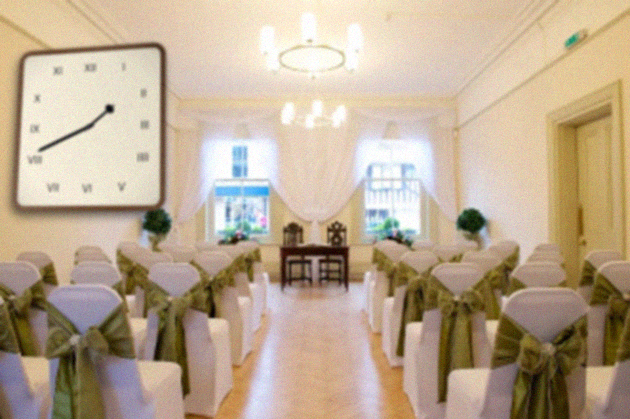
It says 1:41
